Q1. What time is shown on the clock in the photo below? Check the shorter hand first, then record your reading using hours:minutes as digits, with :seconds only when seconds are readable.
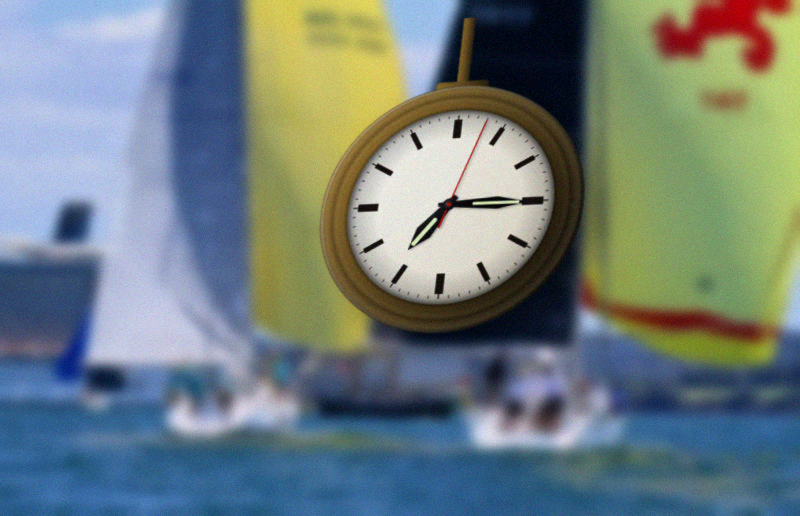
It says 7:15:03
